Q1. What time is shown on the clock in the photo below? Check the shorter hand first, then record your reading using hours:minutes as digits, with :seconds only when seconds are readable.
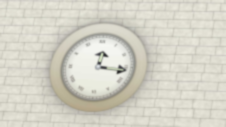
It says 12:16
